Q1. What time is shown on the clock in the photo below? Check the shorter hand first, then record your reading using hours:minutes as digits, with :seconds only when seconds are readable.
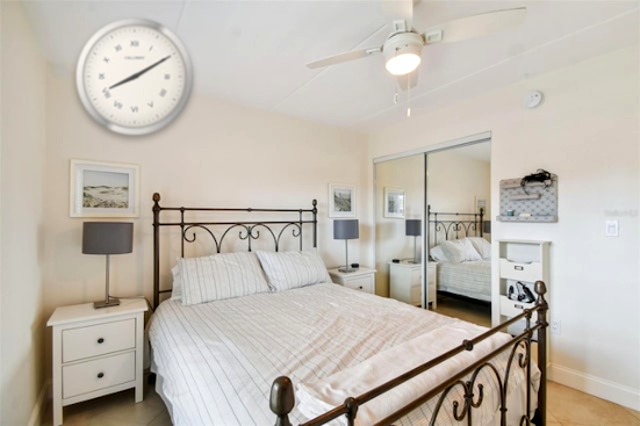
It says 8:10
